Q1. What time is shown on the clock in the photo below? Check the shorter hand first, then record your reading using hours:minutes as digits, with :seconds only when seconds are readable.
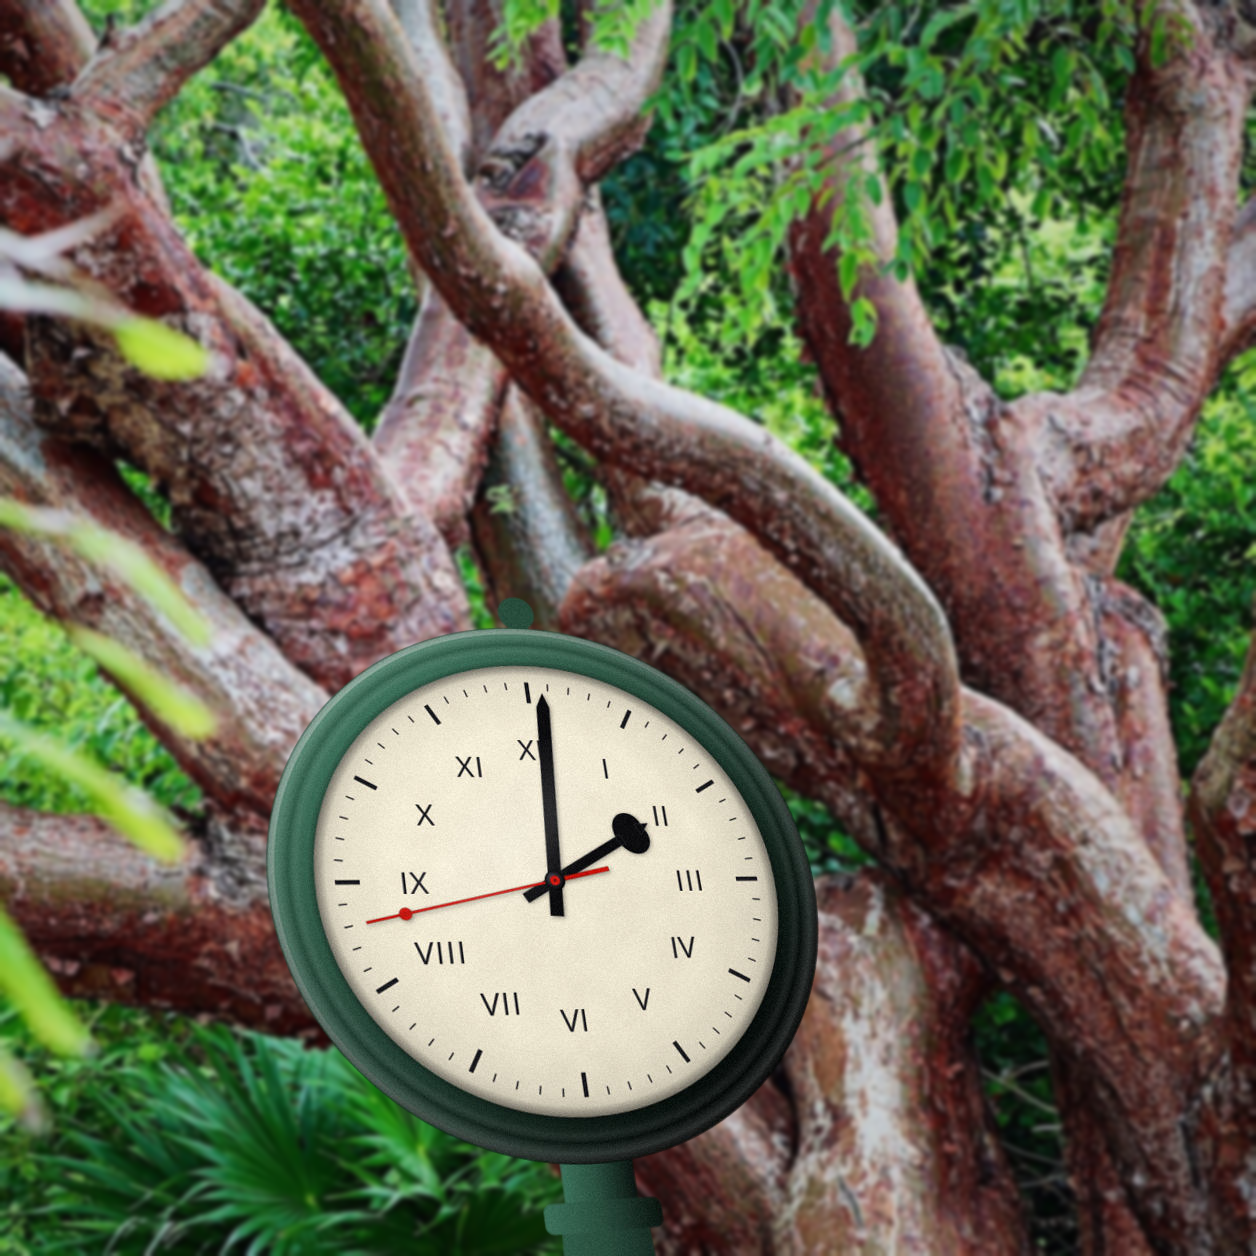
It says 2:00:43
